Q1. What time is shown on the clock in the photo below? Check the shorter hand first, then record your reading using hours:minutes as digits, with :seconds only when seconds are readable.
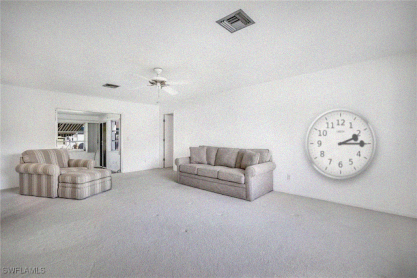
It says 2:15
